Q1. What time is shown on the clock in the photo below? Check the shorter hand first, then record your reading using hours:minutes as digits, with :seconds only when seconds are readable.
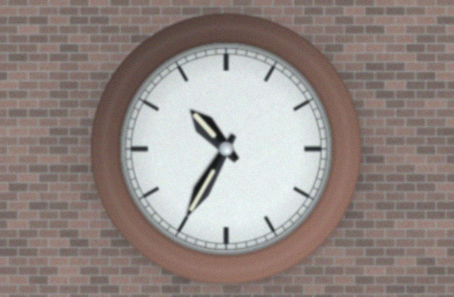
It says 10:35
